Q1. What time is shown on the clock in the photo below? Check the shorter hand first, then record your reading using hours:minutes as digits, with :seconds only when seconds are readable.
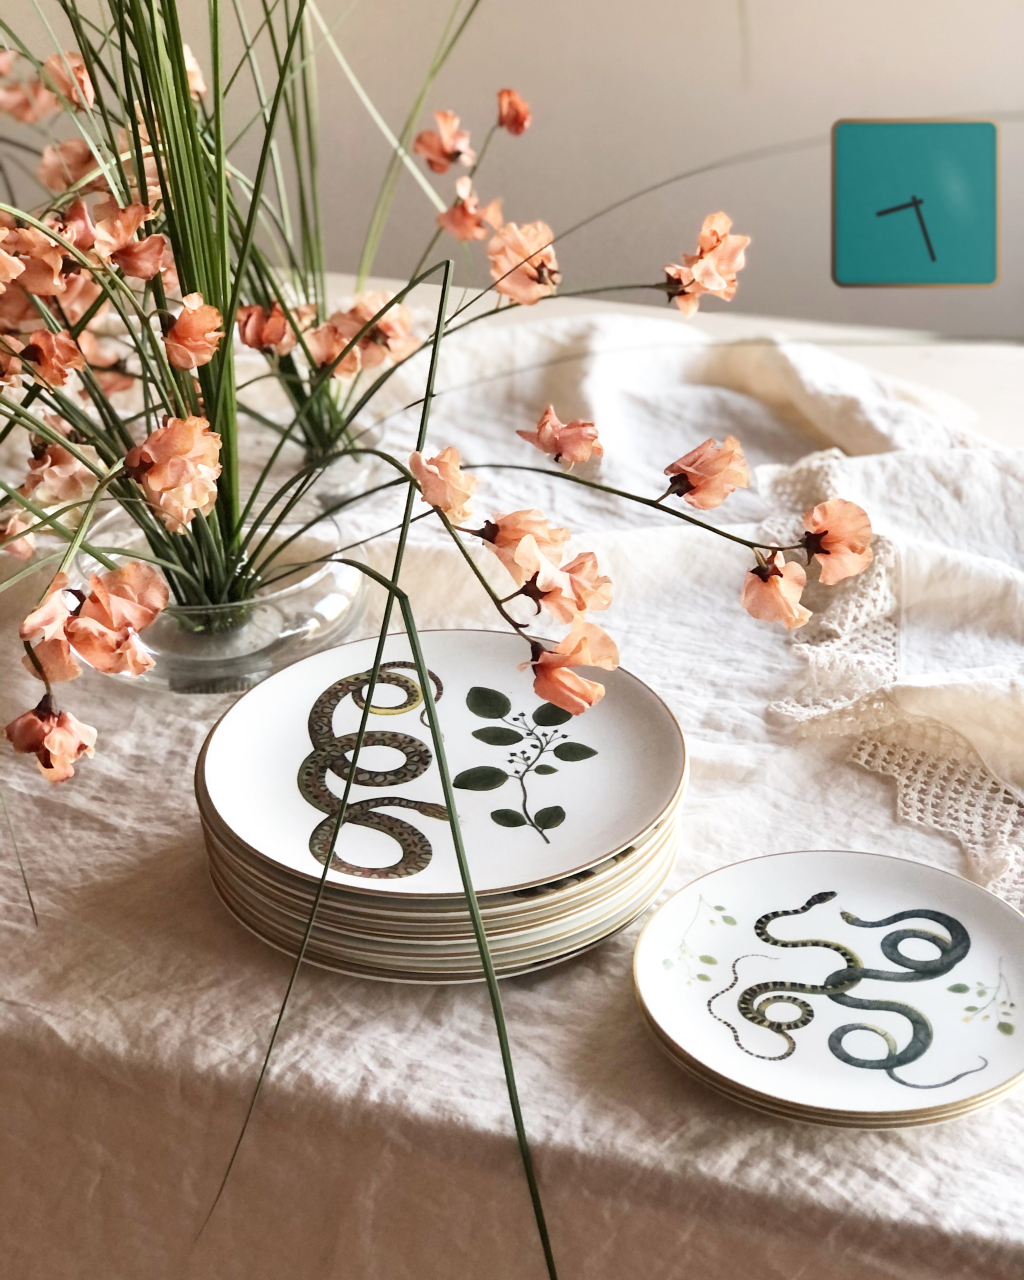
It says 8:27
